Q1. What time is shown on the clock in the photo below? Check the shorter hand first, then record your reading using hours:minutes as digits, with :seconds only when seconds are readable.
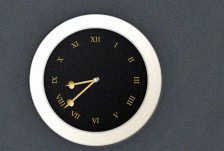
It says 8:38
